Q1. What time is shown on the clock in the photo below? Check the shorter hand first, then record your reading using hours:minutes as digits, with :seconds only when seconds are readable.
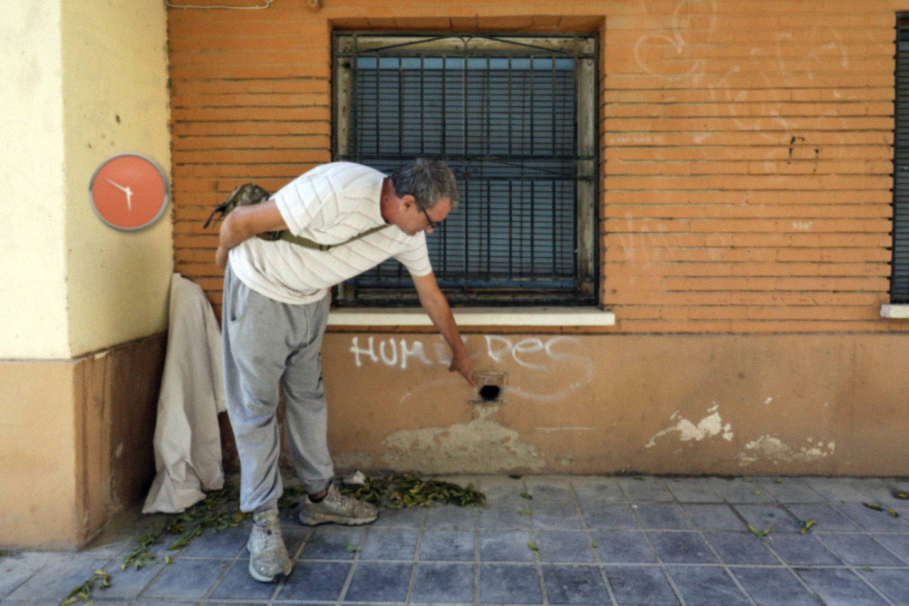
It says 5:50
